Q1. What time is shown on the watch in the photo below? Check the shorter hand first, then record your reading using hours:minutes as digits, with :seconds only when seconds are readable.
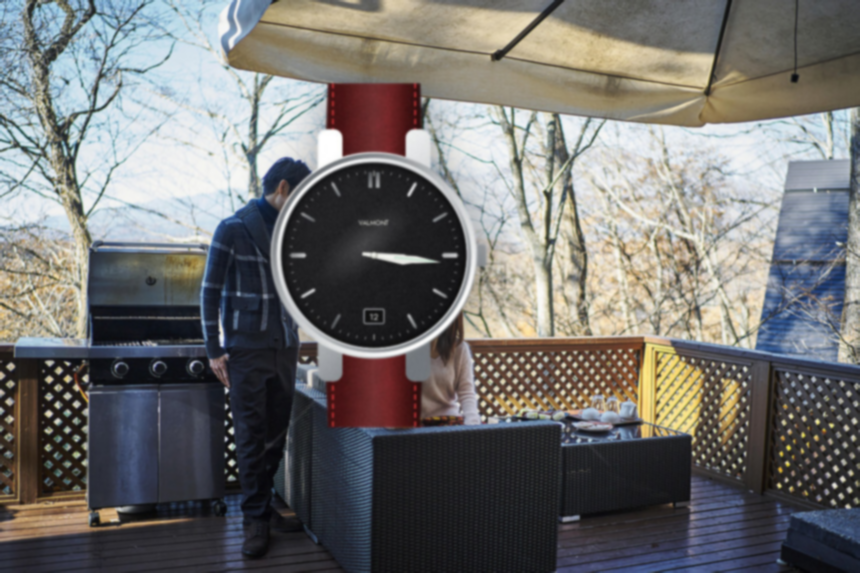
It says 3:16
